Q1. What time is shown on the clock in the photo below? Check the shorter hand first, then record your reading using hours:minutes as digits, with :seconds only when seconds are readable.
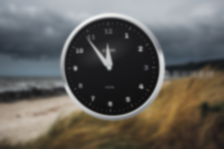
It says 11:54
